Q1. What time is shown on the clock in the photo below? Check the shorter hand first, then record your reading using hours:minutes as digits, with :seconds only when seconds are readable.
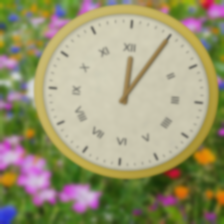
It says 12:05
